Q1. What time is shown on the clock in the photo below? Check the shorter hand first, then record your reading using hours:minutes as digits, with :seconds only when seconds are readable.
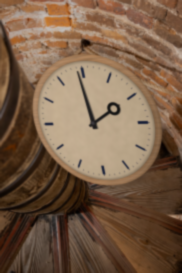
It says 1:59
